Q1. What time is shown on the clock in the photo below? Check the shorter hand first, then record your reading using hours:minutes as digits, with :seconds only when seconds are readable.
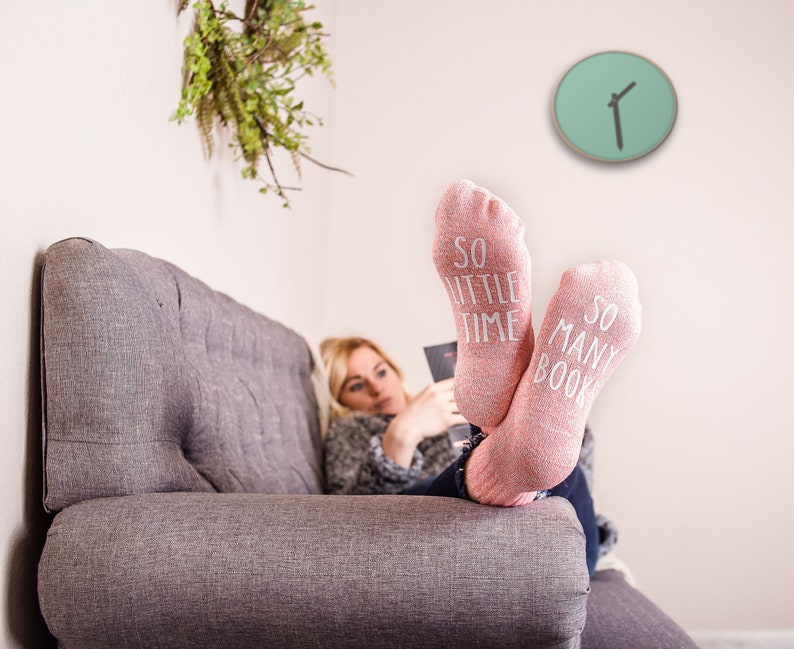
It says 1:29
